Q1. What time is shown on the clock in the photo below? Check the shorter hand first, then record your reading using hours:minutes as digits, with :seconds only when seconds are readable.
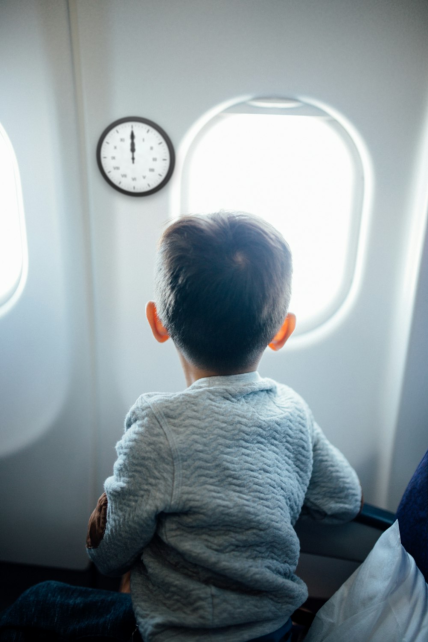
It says 12:00
